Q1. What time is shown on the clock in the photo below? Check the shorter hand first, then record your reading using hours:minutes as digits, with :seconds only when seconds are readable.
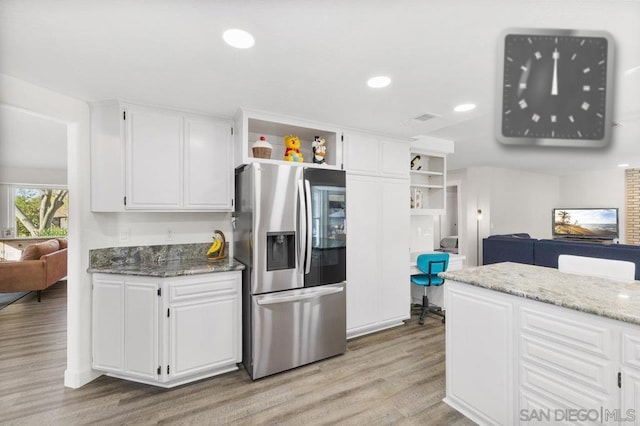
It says 12:00
